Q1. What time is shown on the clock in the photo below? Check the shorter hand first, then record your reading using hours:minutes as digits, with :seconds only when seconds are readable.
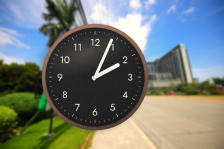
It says 2:04
